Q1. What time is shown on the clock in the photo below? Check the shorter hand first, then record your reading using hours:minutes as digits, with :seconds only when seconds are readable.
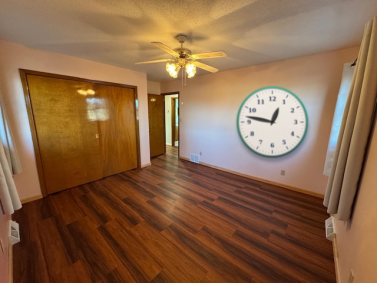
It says 12:47
